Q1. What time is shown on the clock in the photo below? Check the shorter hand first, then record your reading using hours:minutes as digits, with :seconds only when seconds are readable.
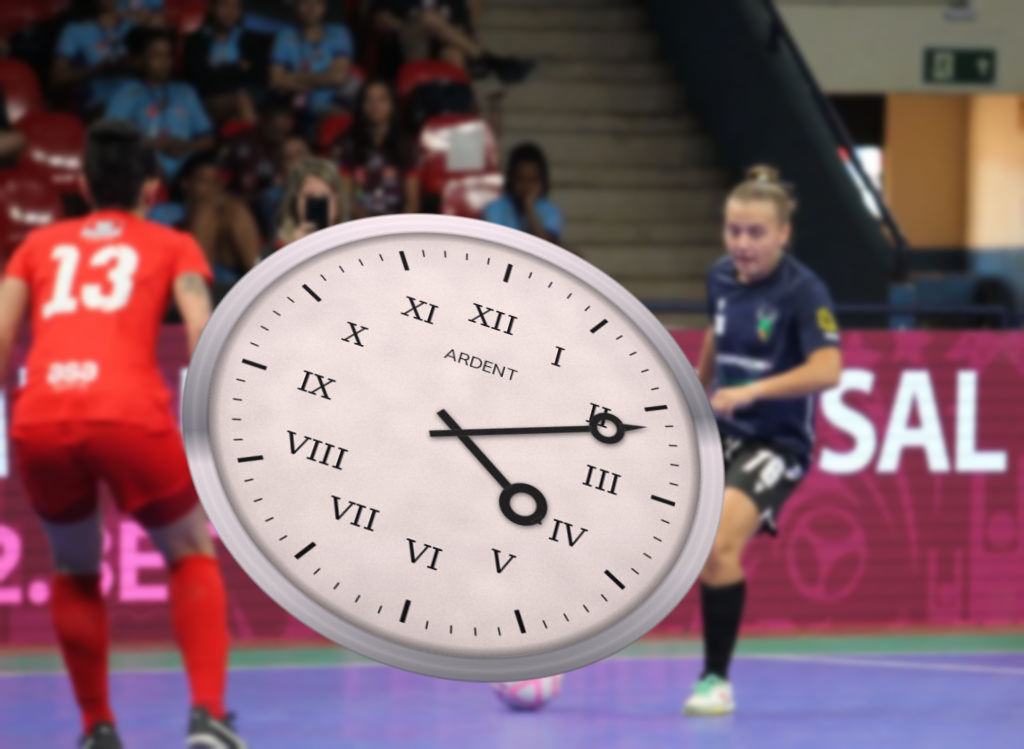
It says 4:11
